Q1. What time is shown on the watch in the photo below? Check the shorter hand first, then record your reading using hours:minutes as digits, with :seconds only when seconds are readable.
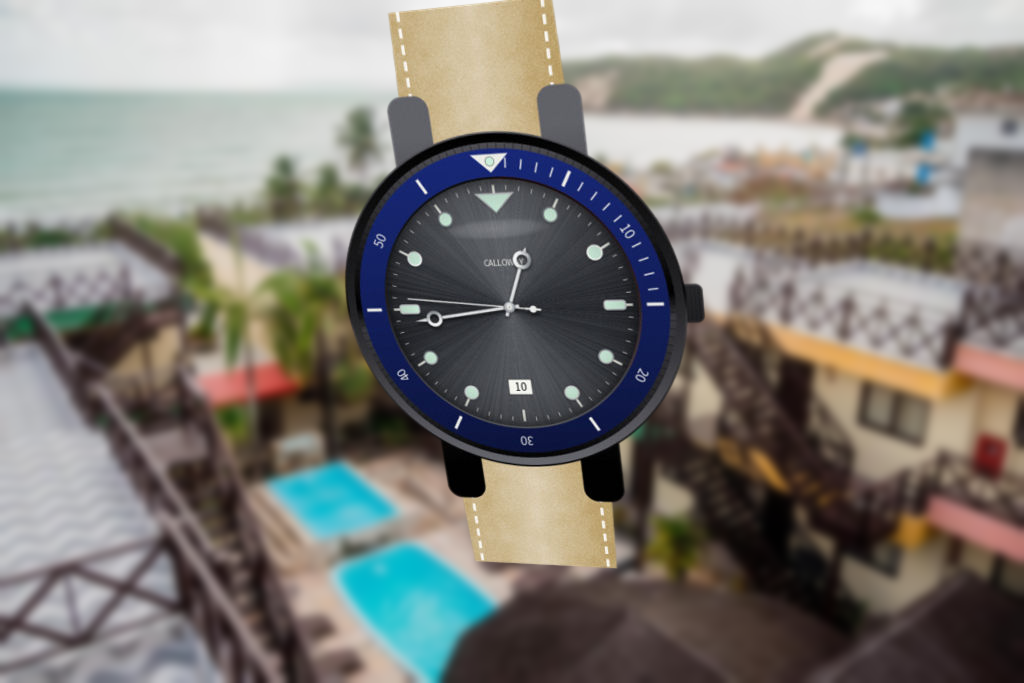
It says 12:43:46
